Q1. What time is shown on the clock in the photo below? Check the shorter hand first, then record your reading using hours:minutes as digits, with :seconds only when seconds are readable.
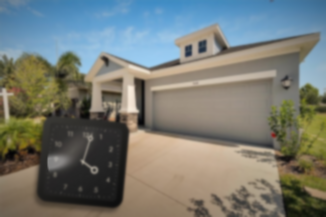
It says 4:02
